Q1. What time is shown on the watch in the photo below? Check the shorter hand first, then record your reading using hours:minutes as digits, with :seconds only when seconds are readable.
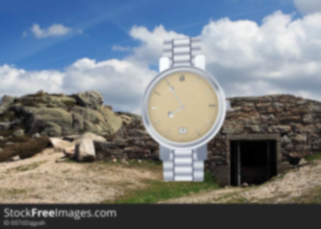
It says 7:55
